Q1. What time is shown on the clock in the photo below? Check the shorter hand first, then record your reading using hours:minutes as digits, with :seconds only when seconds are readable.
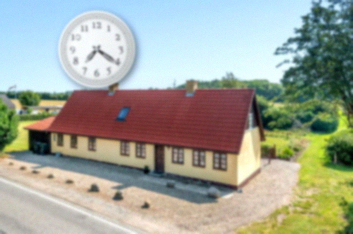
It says 7:21
